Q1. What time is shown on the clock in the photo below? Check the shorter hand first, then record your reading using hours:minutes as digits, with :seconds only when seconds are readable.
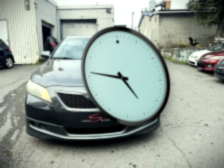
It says 4:46
